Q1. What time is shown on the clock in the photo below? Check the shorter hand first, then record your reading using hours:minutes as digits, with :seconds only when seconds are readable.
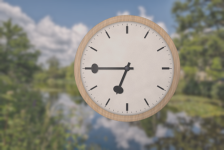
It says 6:45
